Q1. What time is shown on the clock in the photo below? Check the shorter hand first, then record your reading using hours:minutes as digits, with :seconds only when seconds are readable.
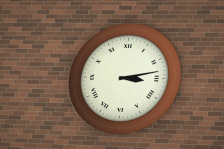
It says 3:13
